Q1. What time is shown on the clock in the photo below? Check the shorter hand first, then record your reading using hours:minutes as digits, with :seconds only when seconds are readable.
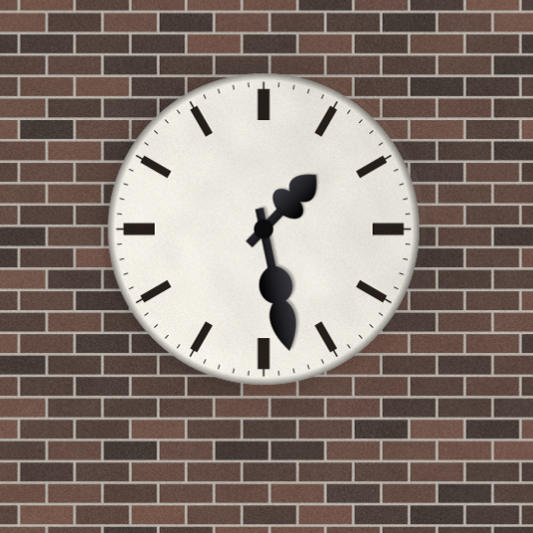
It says 1:28
